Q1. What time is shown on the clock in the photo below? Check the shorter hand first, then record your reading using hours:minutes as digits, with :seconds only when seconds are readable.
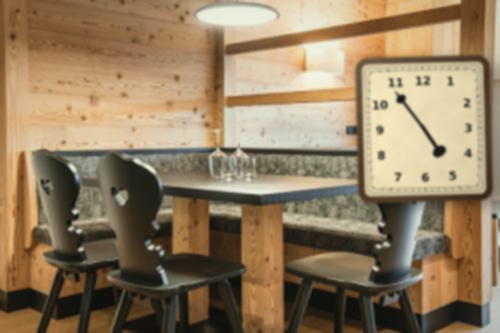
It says 4:54
